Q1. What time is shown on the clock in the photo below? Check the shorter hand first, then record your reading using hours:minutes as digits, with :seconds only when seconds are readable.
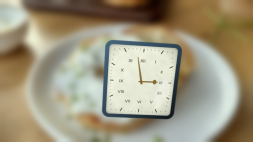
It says 2:58
